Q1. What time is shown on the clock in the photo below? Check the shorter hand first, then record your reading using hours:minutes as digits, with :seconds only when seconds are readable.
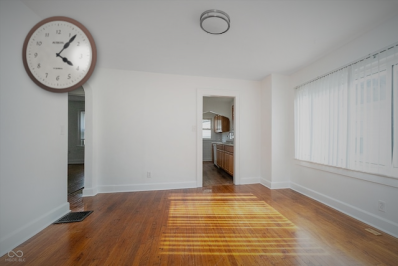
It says 4:07
